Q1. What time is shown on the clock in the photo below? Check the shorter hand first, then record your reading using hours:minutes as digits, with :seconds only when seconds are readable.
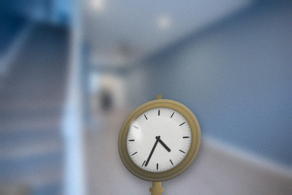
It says 4:34
